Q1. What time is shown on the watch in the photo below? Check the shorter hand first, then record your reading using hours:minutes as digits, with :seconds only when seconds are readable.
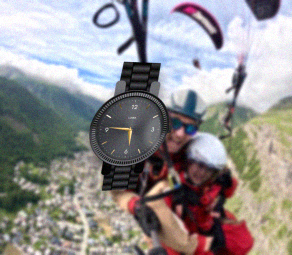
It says 5:46
